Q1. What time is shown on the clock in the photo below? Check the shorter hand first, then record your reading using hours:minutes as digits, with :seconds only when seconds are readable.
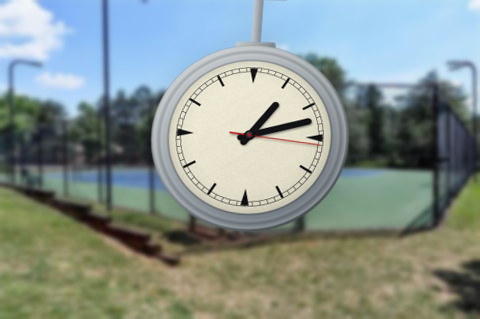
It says 1:12:16
